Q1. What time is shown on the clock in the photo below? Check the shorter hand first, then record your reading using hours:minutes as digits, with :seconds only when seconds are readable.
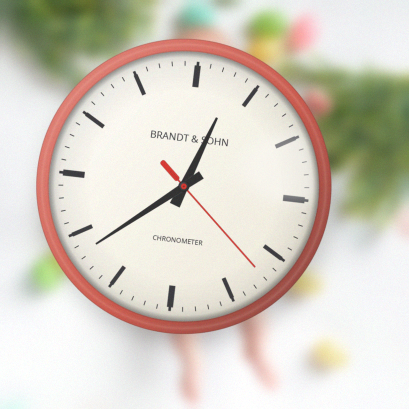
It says 12:38:22
